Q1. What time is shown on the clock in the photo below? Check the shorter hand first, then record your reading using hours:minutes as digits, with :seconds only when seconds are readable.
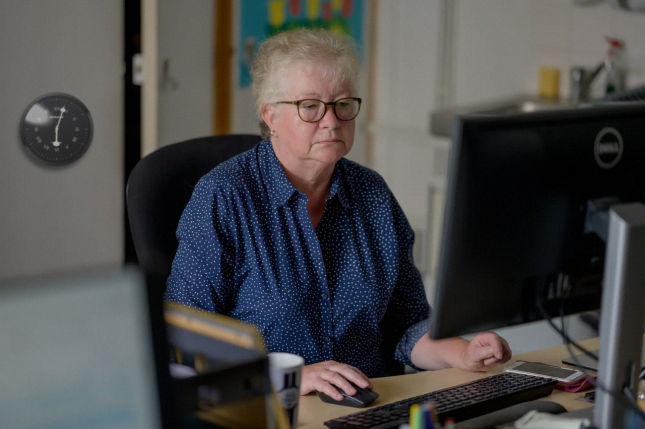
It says 6:03
